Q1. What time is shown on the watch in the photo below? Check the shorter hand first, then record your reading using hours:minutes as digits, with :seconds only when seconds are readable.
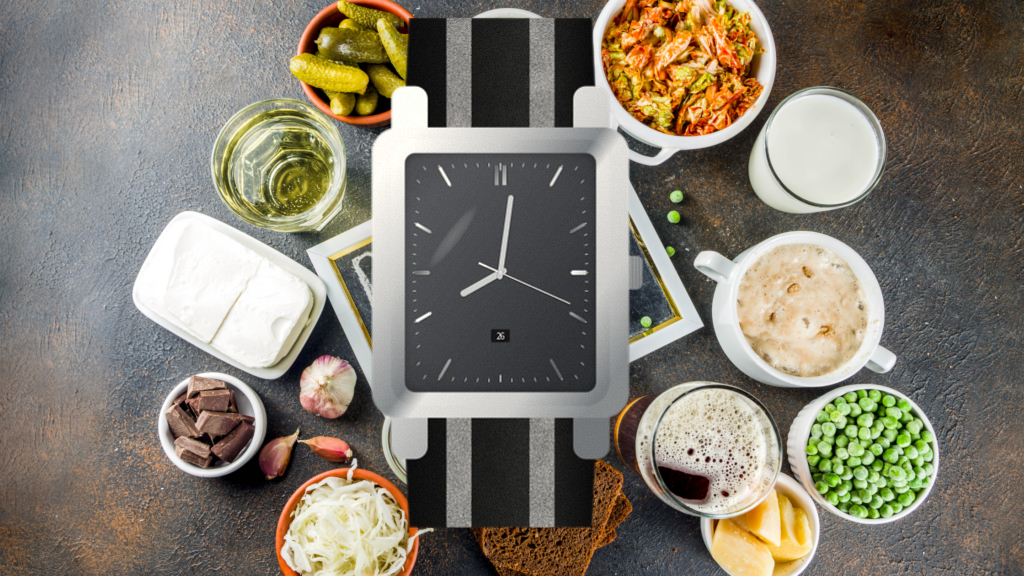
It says 8:01:19
